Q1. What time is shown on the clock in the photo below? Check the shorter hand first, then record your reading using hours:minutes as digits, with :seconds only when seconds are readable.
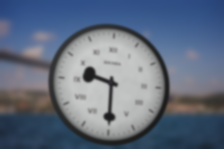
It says 9:30
